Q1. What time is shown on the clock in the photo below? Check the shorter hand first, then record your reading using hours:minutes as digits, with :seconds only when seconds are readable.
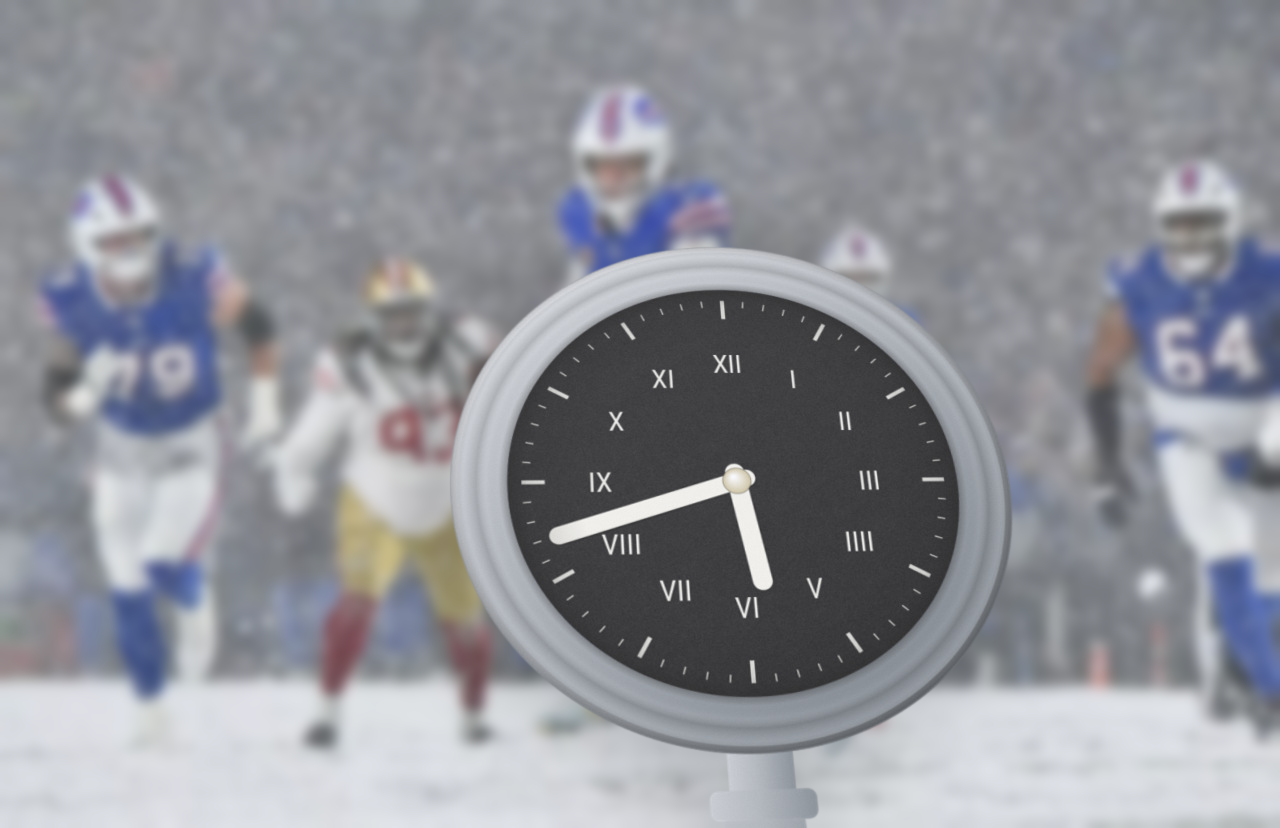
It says 5:42
